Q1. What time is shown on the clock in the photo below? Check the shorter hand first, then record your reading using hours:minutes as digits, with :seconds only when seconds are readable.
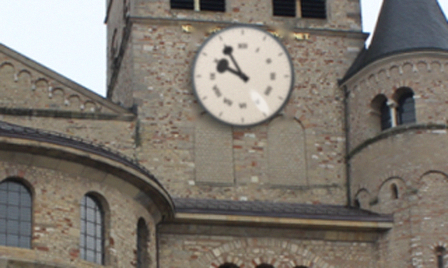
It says 9:55
